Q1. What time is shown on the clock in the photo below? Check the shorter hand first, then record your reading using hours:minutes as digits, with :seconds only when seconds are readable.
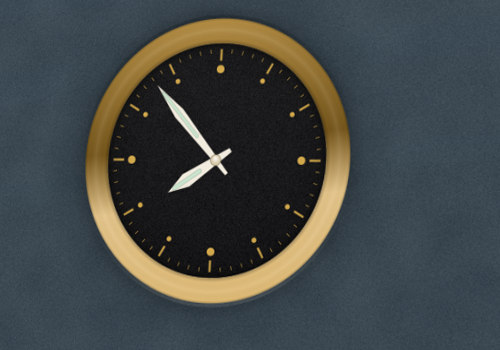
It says 7:53
